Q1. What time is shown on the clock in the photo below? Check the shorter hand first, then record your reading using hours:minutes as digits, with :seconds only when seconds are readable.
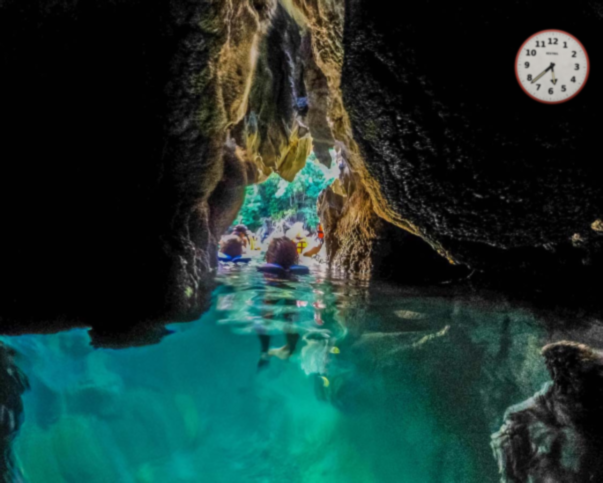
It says 5:38
